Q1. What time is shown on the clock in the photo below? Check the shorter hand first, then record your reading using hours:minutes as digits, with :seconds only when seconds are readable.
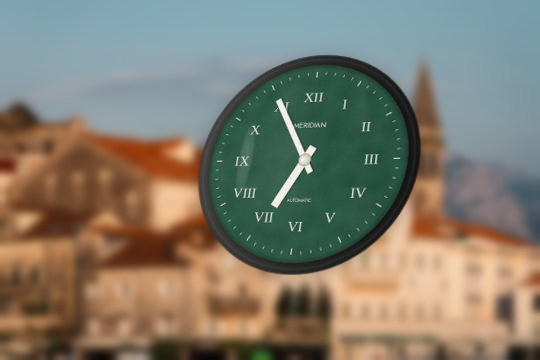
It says 6:55
